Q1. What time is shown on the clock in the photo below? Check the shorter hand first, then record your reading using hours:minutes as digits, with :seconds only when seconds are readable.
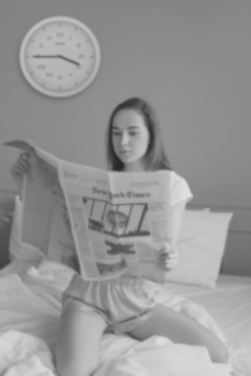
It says 3:45
